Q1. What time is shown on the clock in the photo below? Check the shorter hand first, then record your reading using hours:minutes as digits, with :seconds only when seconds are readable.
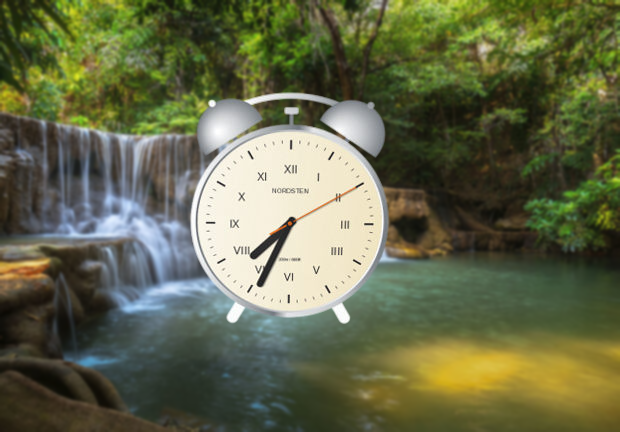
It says 7:34:10
